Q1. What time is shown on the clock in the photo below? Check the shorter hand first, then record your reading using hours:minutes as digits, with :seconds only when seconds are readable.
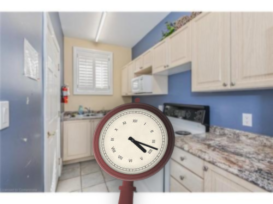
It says 4:18
